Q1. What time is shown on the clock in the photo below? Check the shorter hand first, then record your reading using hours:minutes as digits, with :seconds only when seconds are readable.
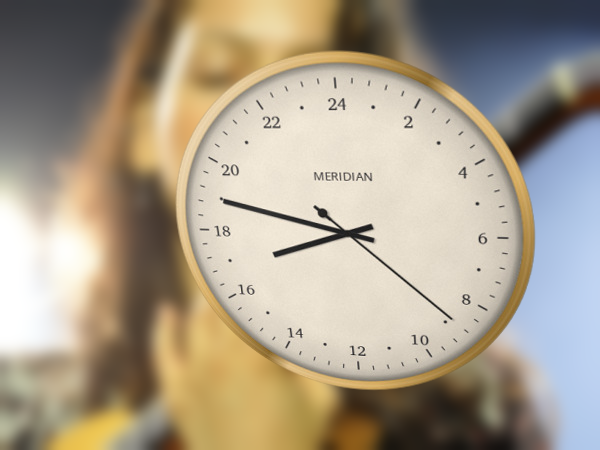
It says 16:47:22
